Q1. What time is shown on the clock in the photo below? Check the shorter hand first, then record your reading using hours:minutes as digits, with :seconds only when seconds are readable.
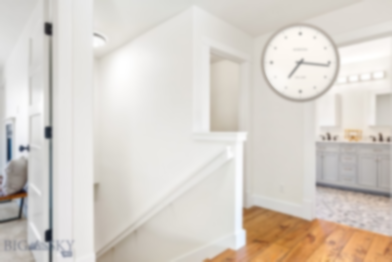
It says 7:16
